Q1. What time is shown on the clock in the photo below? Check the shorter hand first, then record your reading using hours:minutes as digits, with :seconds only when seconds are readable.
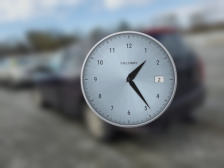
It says 1:24
